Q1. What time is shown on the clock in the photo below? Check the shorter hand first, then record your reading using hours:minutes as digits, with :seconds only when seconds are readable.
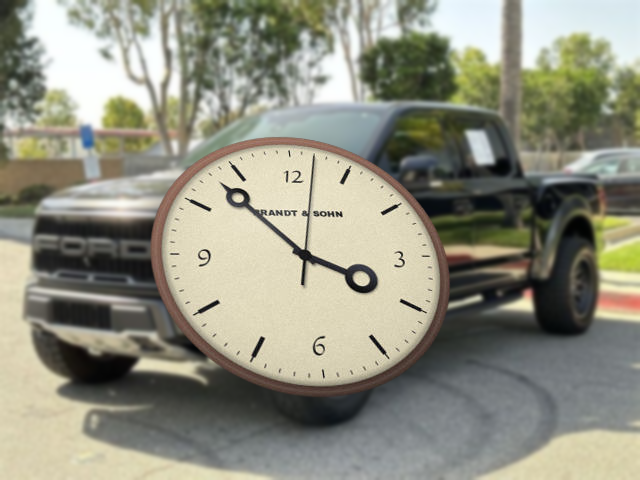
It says 3:53:02
